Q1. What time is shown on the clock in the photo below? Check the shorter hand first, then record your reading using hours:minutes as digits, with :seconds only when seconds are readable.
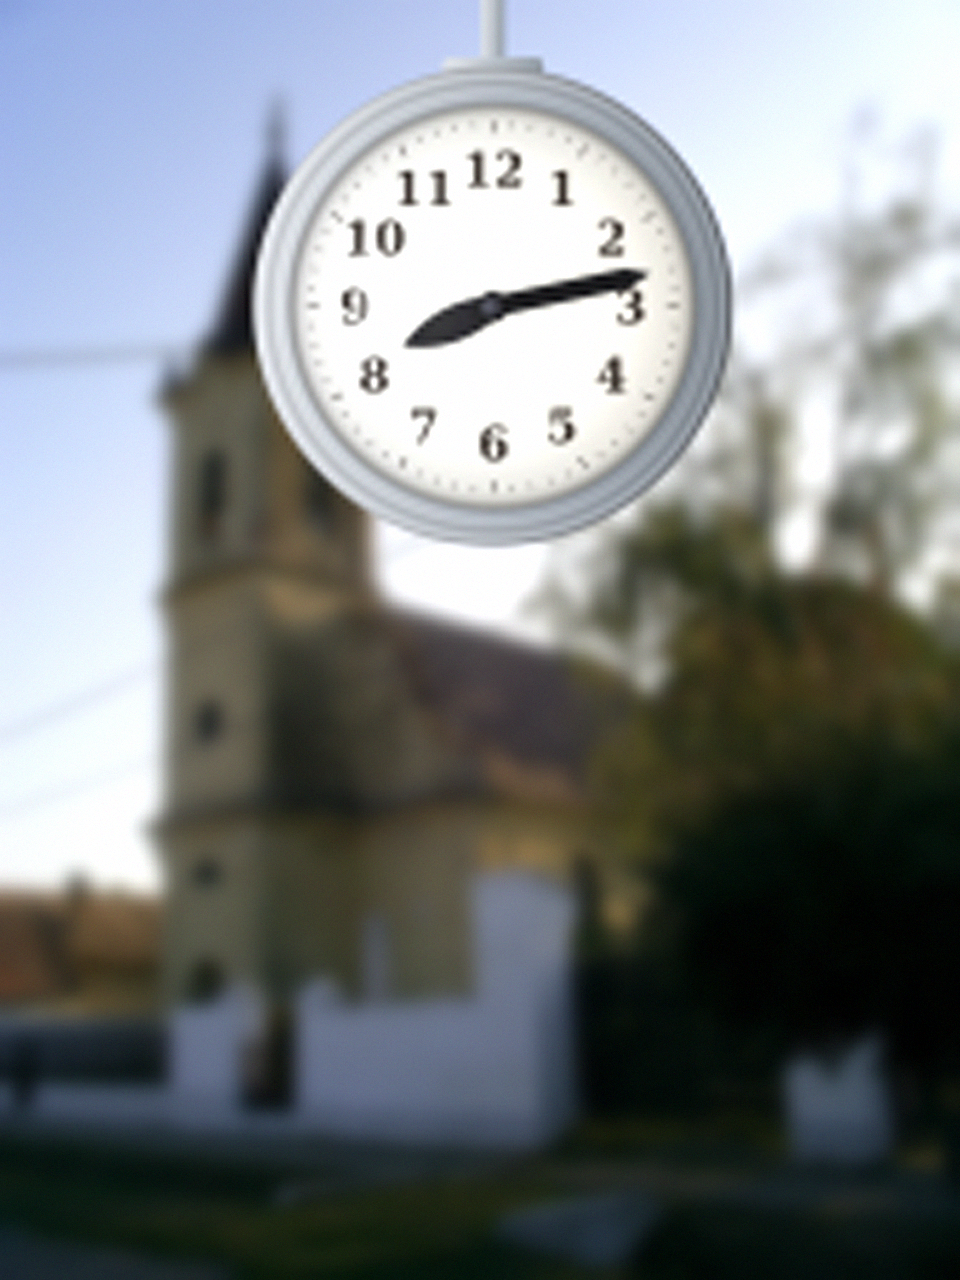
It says 8:13
